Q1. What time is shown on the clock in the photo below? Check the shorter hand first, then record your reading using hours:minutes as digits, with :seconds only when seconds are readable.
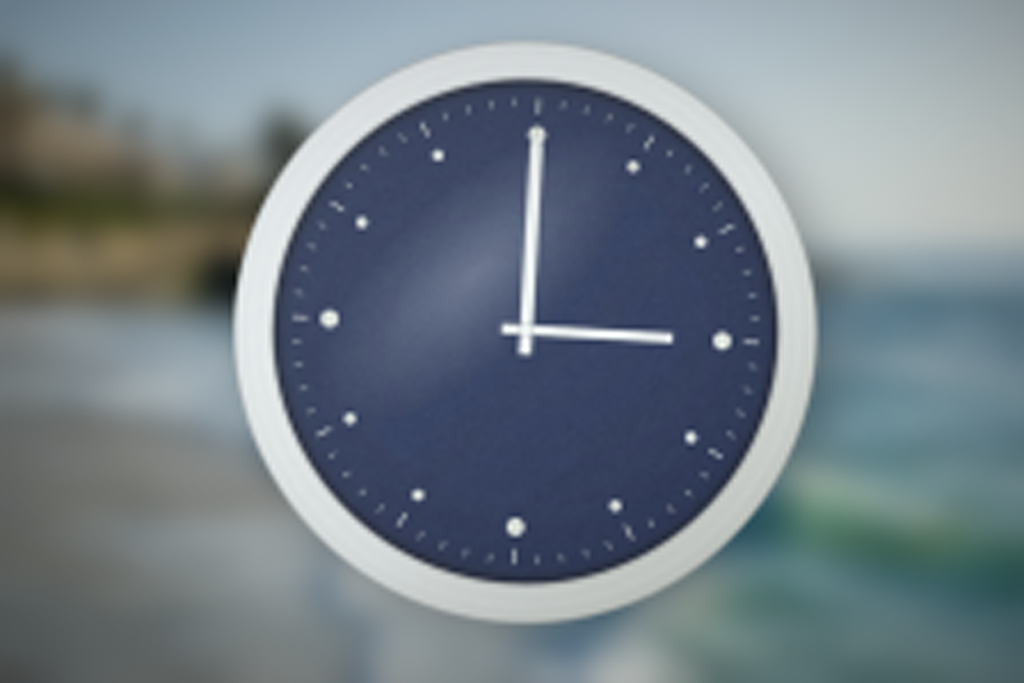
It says 3:00
